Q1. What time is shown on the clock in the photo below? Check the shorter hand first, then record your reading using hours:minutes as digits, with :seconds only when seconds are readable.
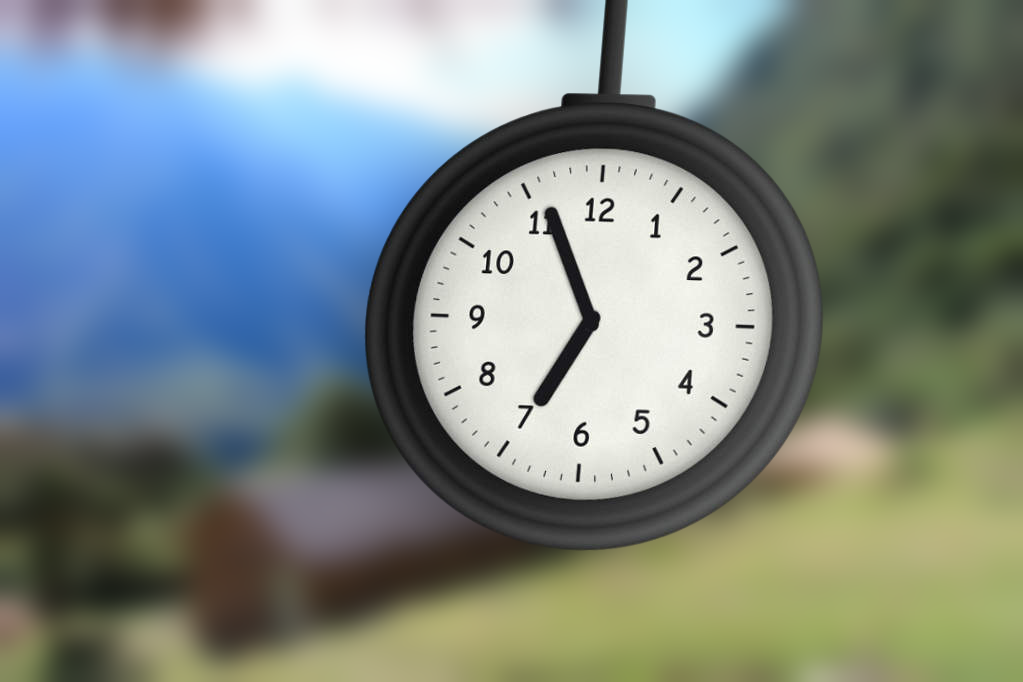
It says 6:56
